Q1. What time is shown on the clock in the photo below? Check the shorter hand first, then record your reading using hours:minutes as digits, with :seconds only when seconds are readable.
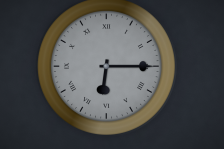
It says 6:15
